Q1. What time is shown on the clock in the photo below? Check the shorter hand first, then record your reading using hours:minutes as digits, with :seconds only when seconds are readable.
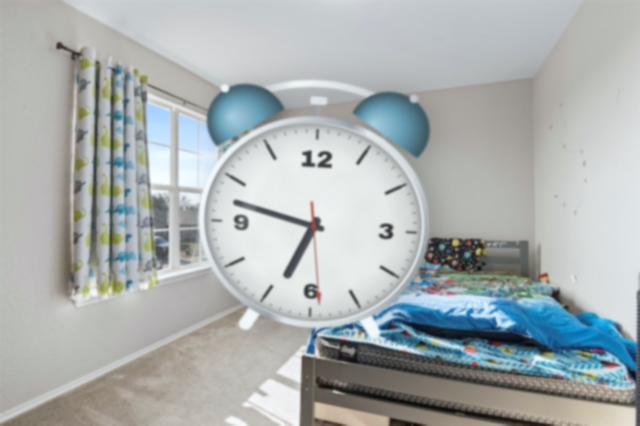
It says 6:47:29
